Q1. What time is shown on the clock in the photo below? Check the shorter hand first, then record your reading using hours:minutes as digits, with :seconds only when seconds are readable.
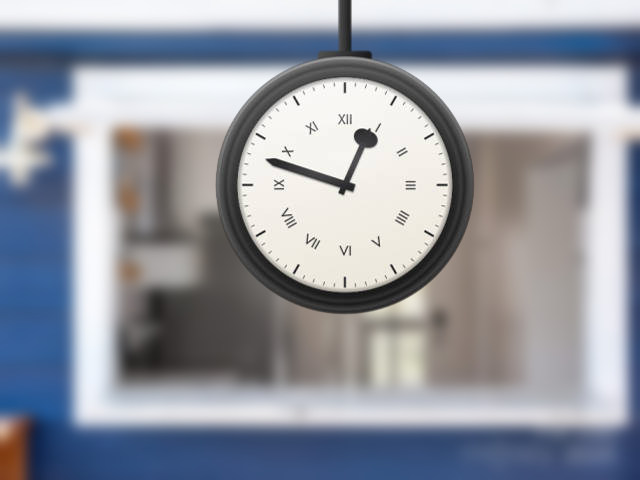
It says 12:48
